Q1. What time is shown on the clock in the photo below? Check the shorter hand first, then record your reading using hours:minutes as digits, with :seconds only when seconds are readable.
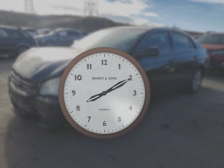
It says 8:10
